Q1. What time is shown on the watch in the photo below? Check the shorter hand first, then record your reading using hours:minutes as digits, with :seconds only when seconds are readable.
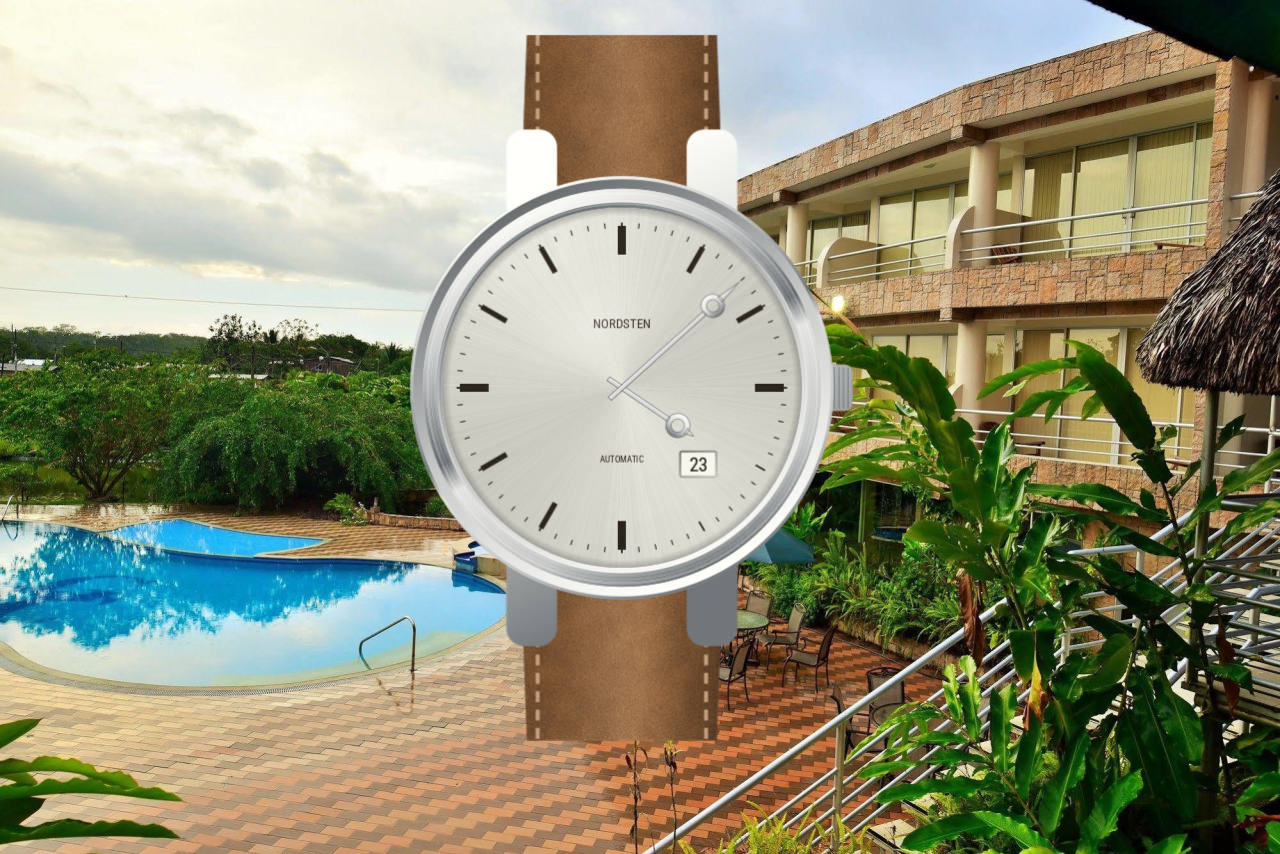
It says 4:08
